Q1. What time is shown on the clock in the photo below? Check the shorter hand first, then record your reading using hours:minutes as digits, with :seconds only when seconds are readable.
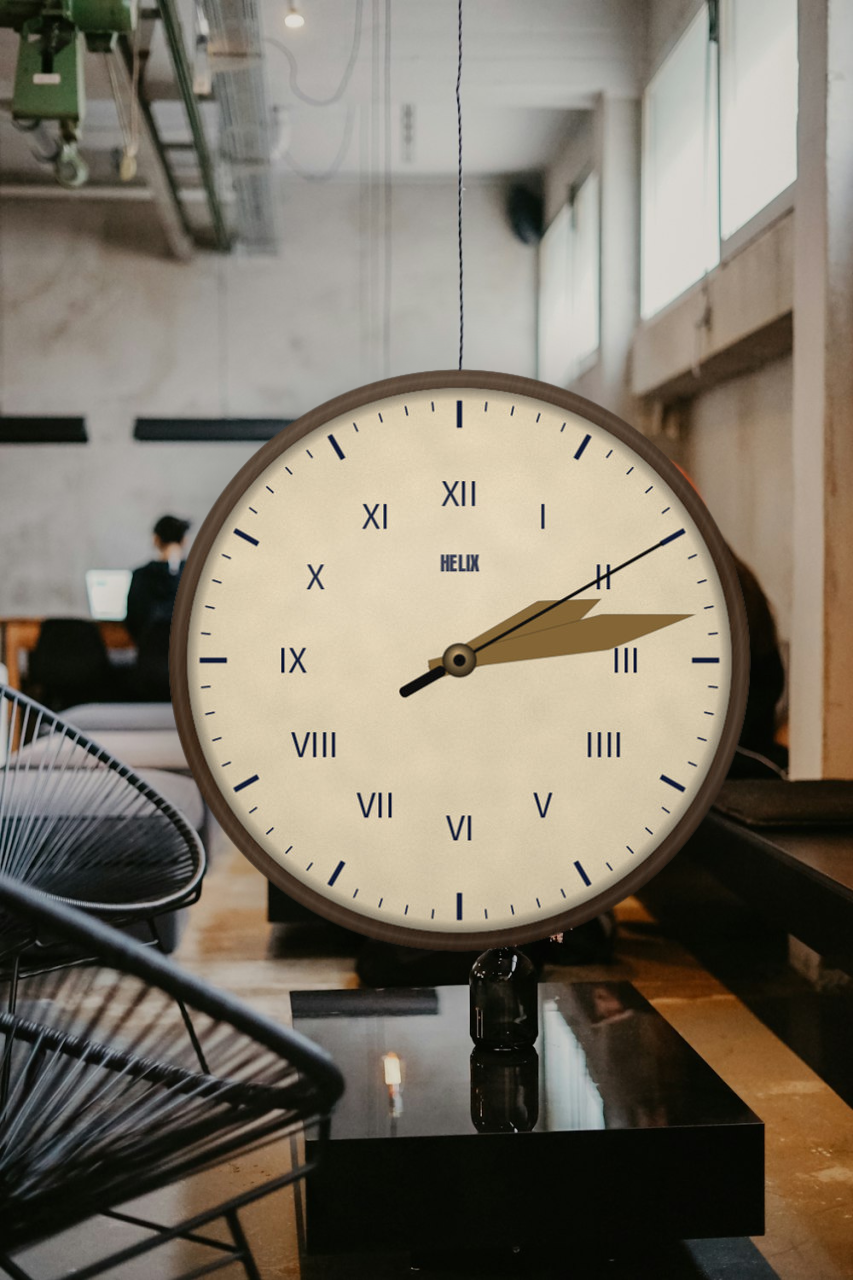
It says 2:13:10
